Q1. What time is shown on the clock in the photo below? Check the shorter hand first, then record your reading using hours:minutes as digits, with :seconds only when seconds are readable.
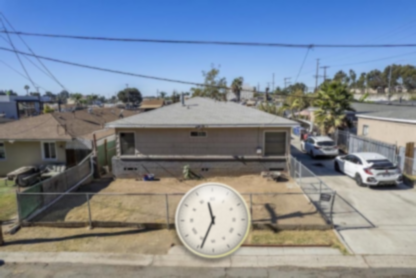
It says 11:34
